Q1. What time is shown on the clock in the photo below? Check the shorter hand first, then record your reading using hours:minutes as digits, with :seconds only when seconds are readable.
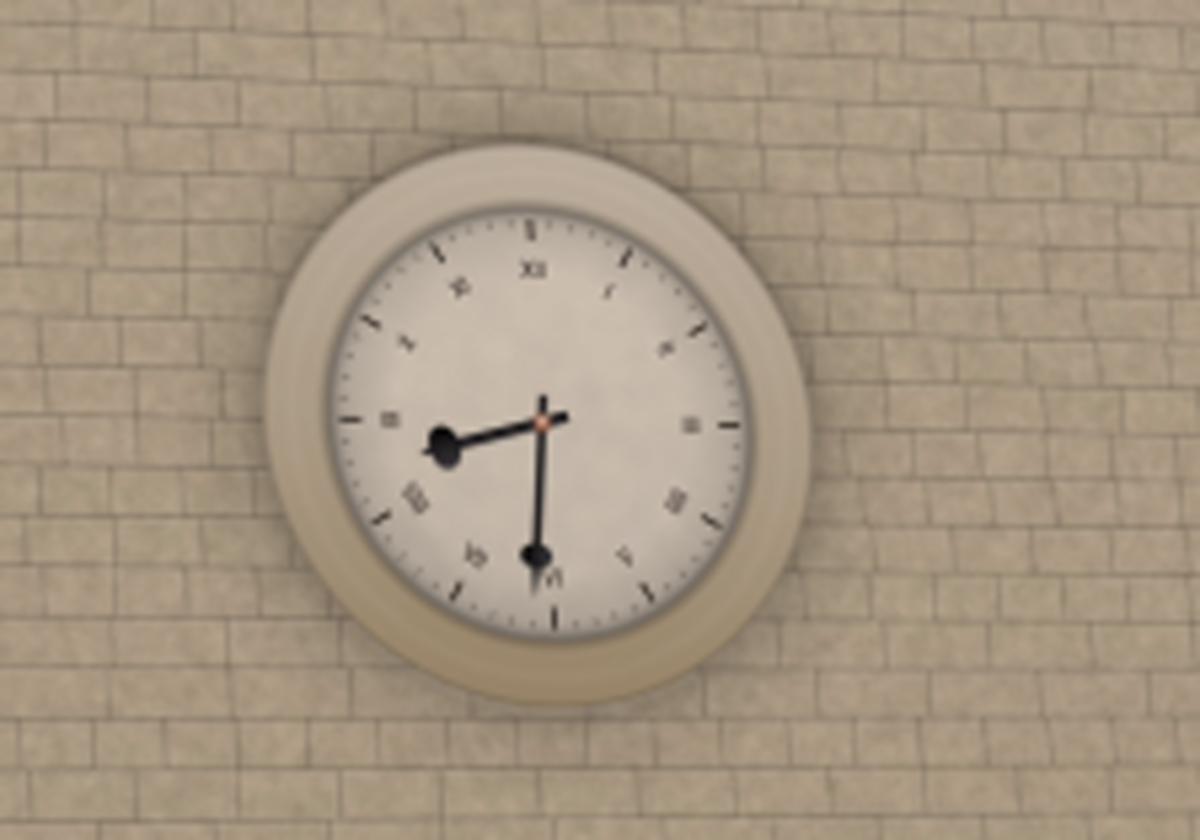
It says 8:31
